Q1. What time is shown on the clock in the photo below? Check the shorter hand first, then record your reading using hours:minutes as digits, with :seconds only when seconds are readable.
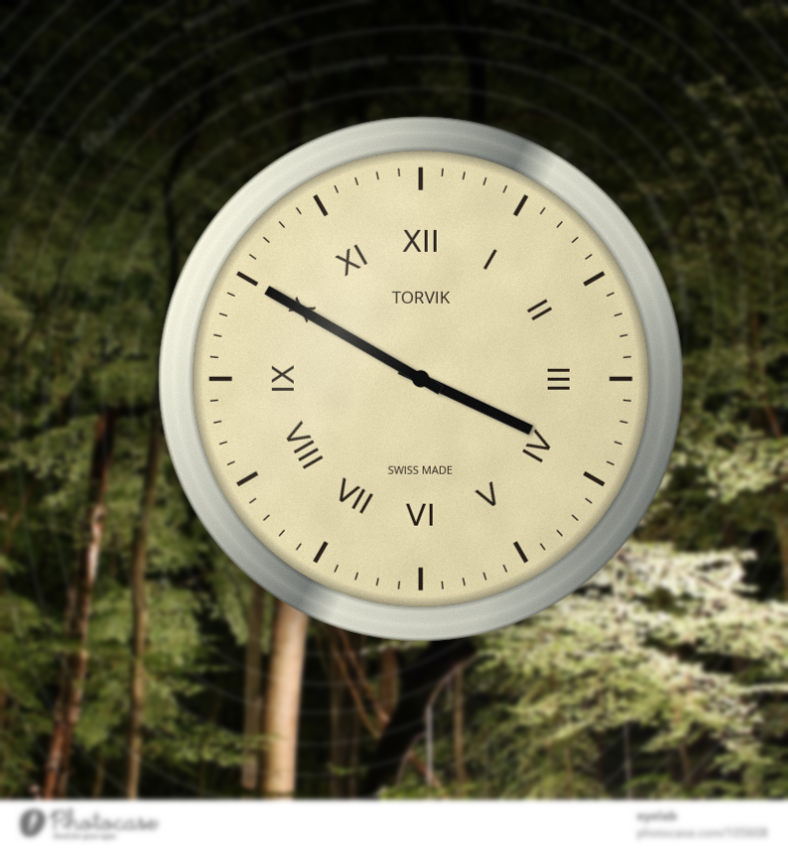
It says 3:50
